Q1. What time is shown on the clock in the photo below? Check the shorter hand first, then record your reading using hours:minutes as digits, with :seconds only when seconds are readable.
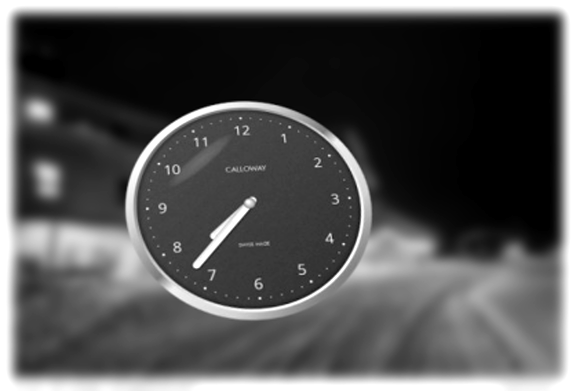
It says 7:37
